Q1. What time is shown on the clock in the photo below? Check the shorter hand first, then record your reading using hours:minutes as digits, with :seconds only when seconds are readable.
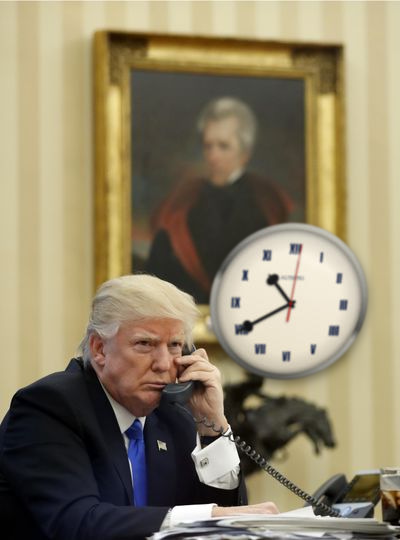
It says 10:40:01
